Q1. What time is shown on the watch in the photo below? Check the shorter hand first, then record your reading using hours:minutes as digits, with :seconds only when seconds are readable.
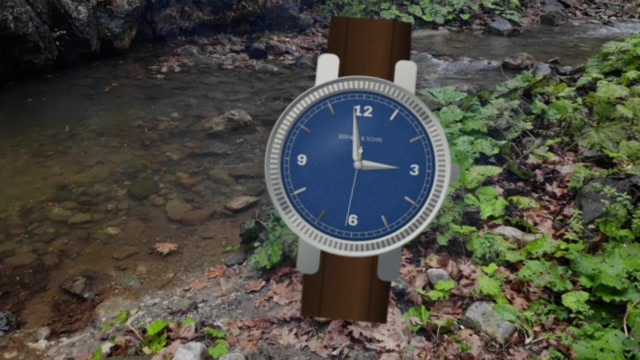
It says 2:58:31
